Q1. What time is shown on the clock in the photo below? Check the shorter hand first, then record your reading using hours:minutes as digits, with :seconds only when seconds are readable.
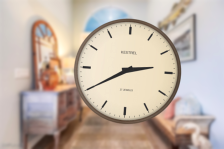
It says 2:40
